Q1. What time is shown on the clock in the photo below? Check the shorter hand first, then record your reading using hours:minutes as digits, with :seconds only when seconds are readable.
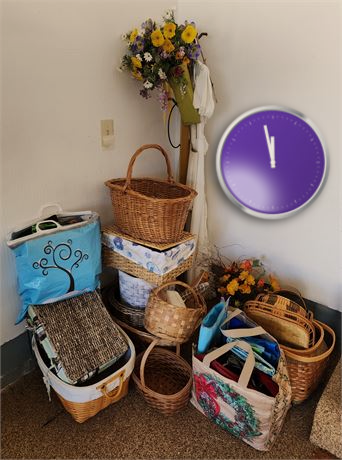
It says 11:58
